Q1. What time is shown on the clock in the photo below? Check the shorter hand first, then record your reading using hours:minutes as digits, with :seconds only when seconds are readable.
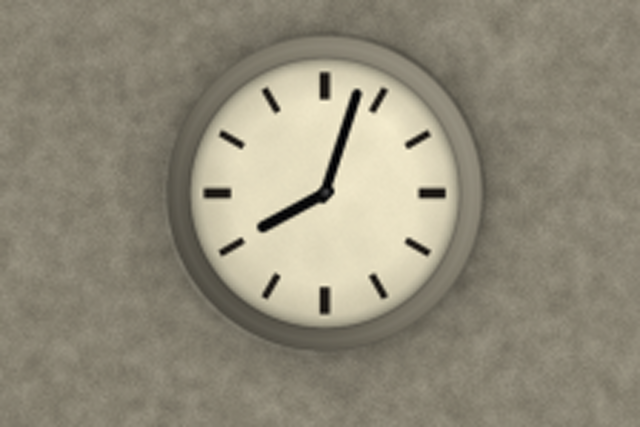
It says 8:03
